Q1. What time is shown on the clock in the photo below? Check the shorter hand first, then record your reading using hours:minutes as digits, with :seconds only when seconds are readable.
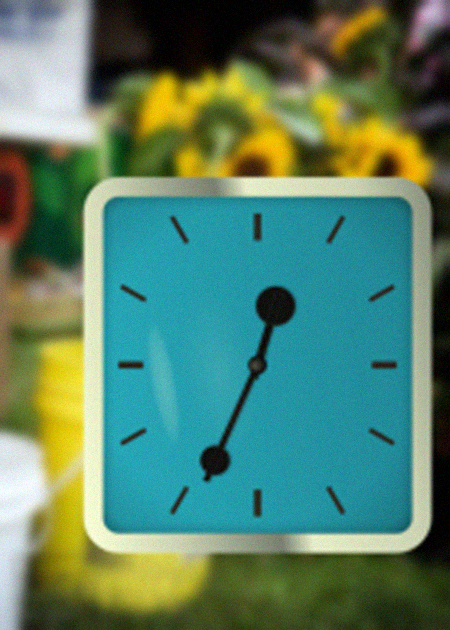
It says 12:34
